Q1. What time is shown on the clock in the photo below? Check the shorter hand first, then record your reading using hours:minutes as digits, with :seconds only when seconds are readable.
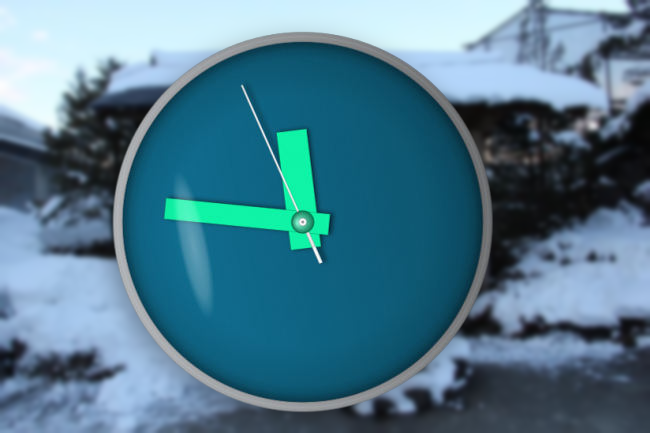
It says 11:45:56
